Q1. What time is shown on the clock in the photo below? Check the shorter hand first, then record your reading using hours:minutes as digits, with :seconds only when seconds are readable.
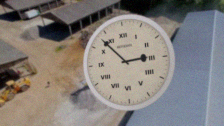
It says 2:53
